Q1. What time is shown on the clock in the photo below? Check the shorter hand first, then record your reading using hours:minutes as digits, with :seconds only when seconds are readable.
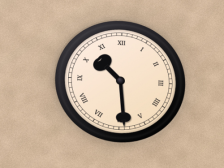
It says 10:29
